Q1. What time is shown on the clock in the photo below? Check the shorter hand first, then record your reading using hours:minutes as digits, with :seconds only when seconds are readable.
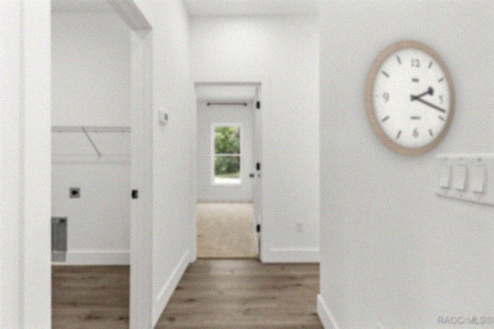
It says 2:18
